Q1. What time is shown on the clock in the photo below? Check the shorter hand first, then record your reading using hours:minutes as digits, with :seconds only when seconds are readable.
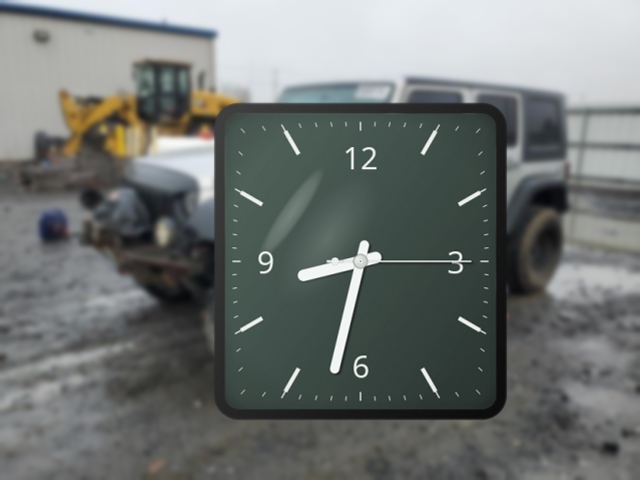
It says 8:32:15
